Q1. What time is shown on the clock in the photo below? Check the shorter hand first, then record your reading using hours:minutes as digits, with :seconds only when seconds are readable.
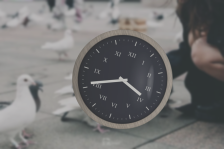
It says 3:41
